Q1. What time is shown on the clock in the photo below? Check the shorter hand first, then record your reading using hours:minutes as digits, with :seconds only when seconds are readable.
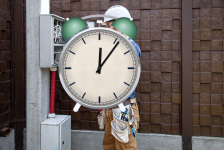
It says 12:06
